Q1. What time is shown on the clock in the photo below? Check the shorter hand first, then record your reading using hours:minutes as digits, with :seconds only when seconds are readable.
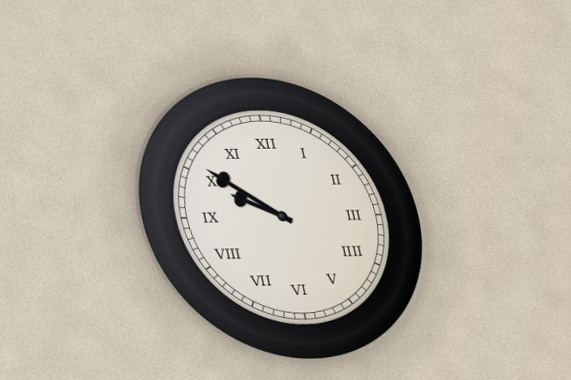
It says 9:51
